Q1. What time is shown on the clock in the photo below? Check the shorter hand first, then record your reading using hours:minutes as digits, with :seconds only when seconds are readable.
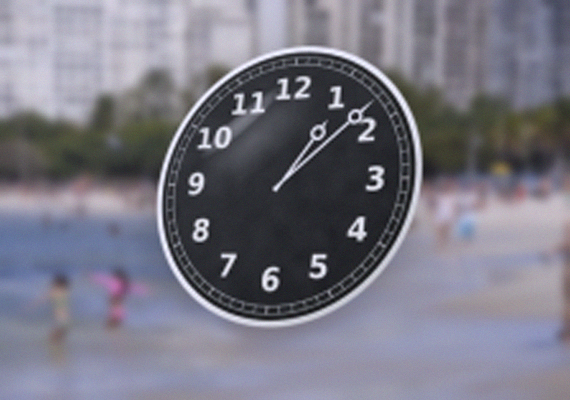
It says 1:08
